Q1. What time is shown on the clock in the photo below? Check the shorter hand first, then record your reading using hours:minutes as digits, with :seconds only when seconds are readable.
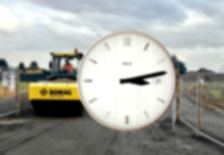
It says 3:13
